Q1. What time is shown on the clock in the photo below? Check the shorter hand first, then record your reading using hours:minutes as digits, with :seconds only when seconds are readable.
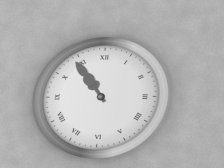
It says 10:54
